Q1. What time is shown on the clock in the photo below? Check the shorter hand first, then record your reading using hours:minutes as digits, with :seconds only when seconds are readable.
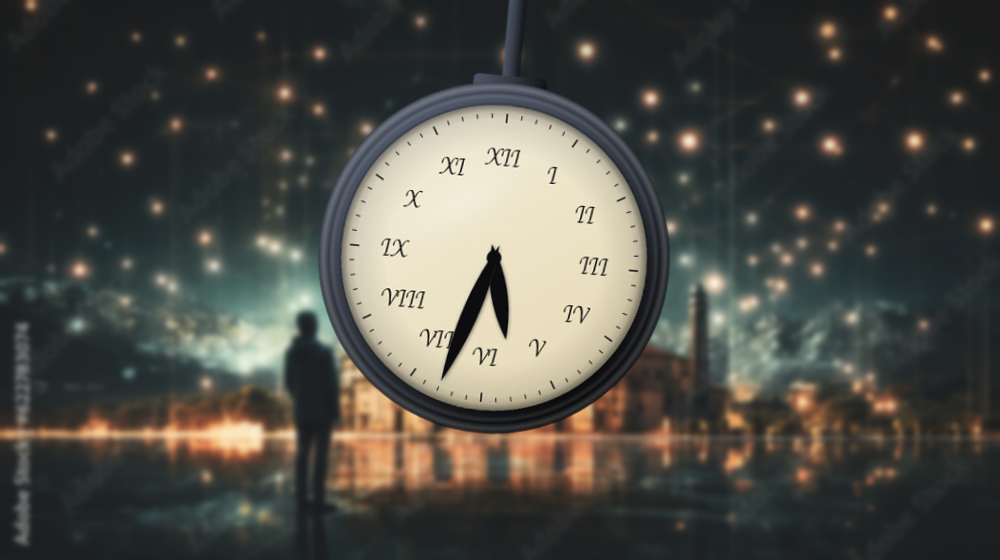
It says 5:33
